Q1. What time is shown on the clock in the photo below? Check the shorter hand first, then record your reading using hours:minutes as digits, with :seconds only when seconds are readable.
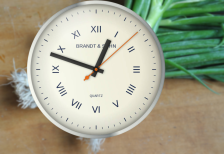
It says 12:48:08
